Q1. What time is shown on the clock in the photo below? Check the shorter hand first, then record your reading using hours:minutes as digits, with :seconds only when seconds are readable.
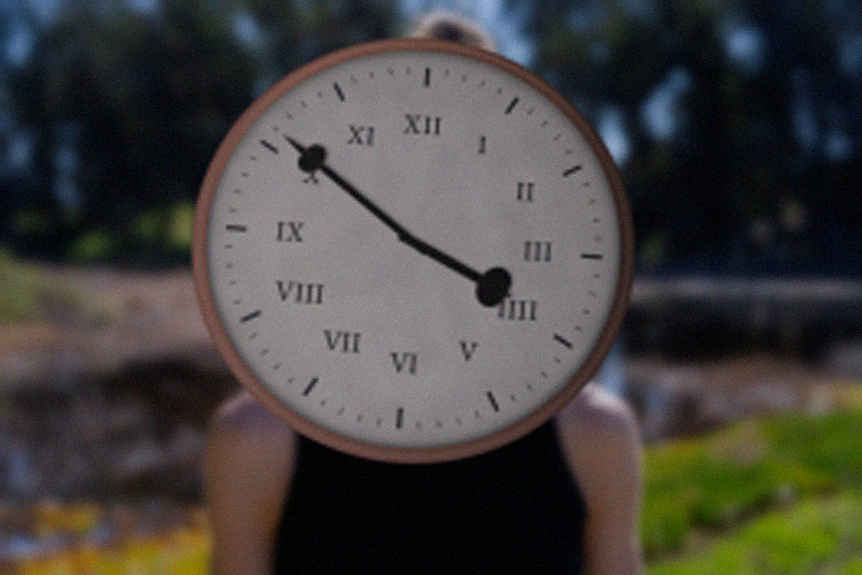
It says 3:51
